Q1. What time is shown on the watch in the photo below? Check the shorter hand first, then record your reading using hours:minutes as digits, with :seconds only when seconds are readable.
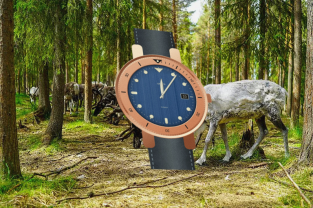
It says 12:06
